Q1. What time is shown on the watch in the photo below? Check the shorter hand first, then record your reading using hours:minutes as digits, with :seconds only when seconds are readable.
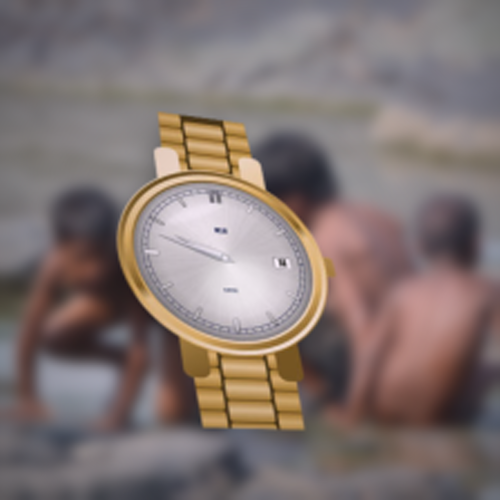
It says 9:48
